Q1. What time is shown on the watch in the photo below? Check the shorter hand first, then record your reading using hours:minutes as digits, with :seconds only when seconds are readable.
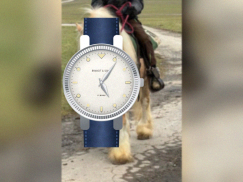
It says 5:06
